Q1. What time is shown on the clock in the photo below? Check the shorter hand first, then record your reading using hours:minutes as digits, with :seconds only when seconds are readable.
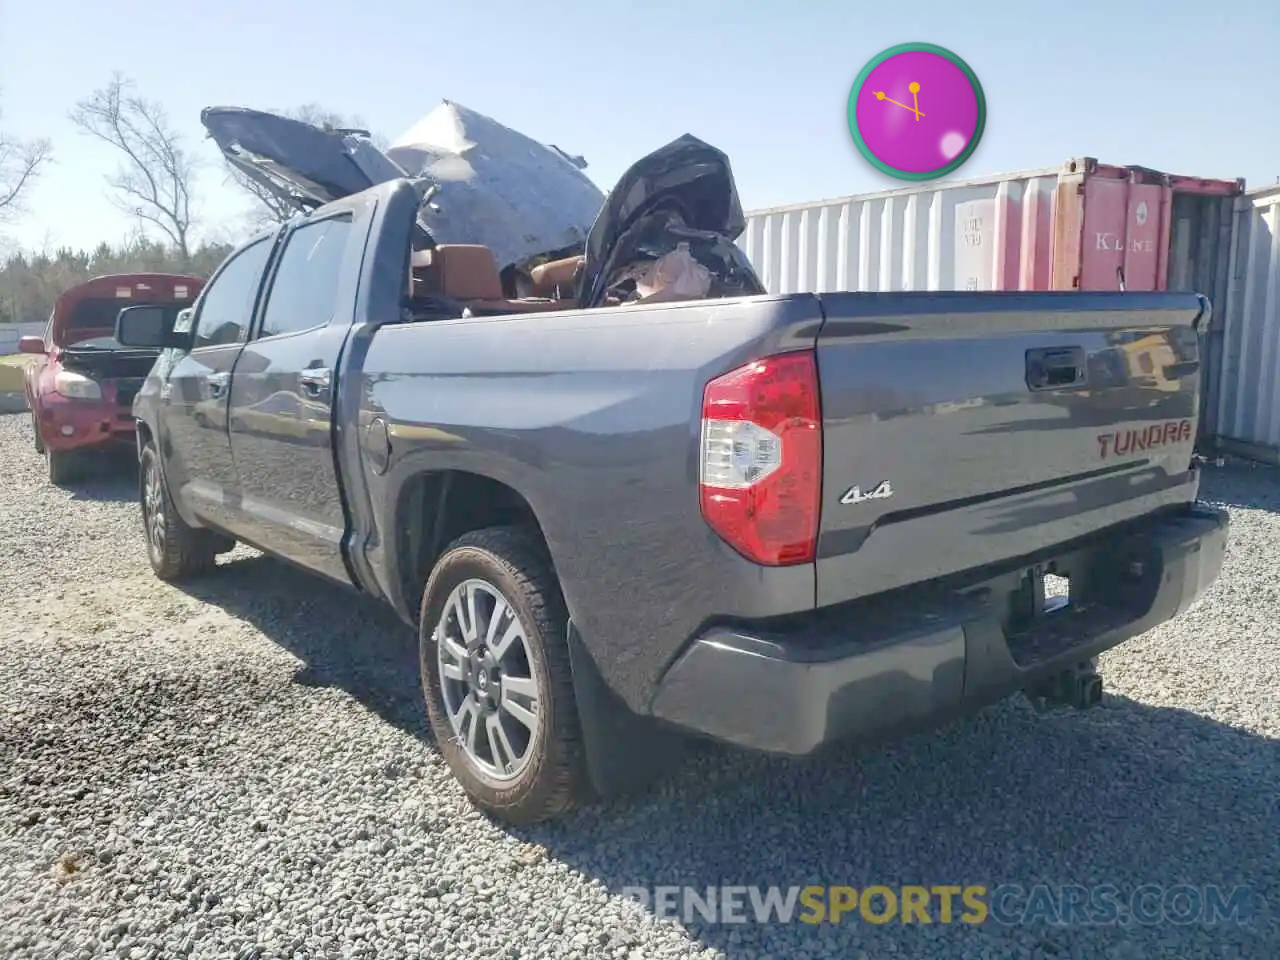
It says 11:49
